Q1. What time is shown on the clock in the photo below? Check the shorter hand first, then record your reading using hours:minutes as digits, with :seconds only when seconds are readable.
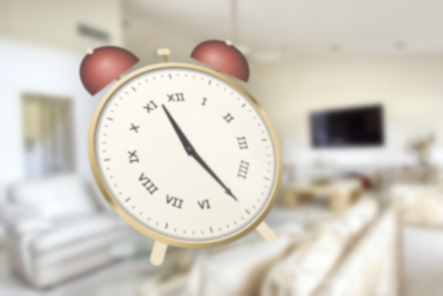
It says 11:25
